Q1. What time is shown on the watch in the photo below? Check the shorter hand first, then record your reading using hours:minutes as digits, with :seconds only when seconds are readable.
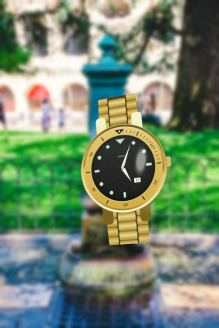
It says 5:04
